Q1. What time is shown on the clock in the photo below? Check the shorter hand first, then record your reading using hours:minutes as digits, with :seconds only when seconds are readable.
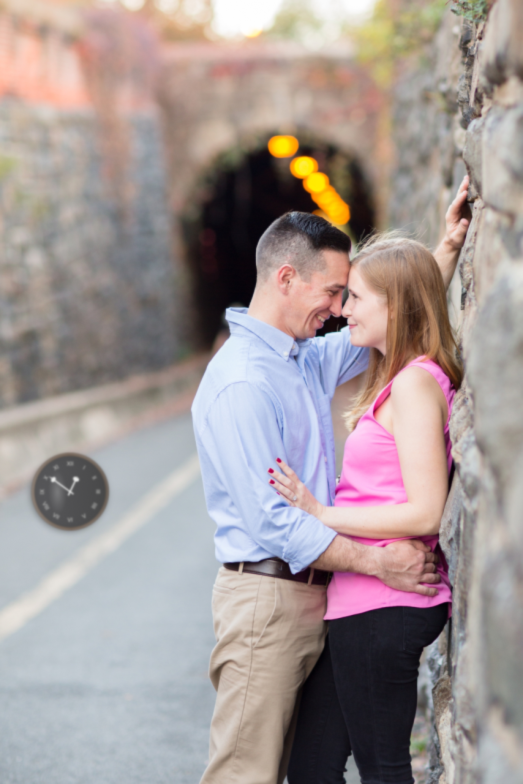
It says 12:51
